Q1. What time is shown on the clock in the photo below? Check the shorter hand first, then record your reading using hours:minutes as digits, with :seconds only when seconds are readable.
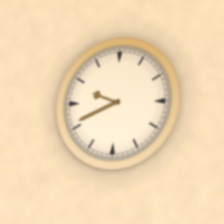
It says 9:41
